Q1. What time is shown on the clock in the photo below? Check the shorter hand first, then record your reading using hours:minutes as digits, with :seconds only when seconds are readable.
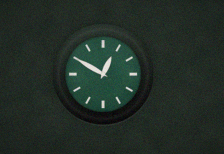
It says 12:50
